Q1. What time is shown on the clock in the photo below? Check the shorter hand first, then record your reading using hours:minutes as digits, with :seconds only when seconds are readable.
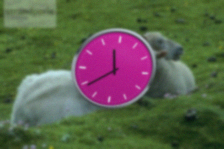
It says 11:39
